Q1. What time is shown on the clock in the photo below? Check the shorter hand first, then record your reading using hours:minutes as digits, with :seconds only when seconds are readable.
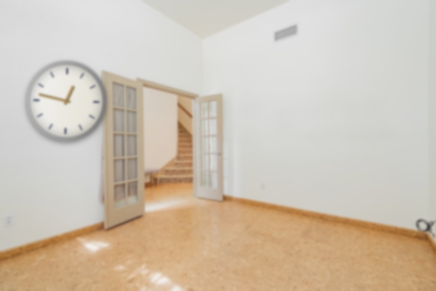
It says 12:47
